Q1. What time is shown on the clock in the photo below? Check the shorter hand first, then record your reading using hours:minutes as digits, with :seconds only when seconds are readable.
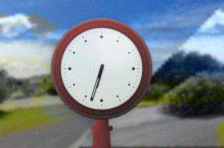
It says 6:33
